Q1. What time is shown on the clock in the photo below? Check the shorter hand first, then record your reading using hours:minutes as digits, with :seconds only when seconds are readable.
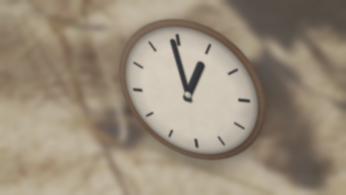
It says 12:59
